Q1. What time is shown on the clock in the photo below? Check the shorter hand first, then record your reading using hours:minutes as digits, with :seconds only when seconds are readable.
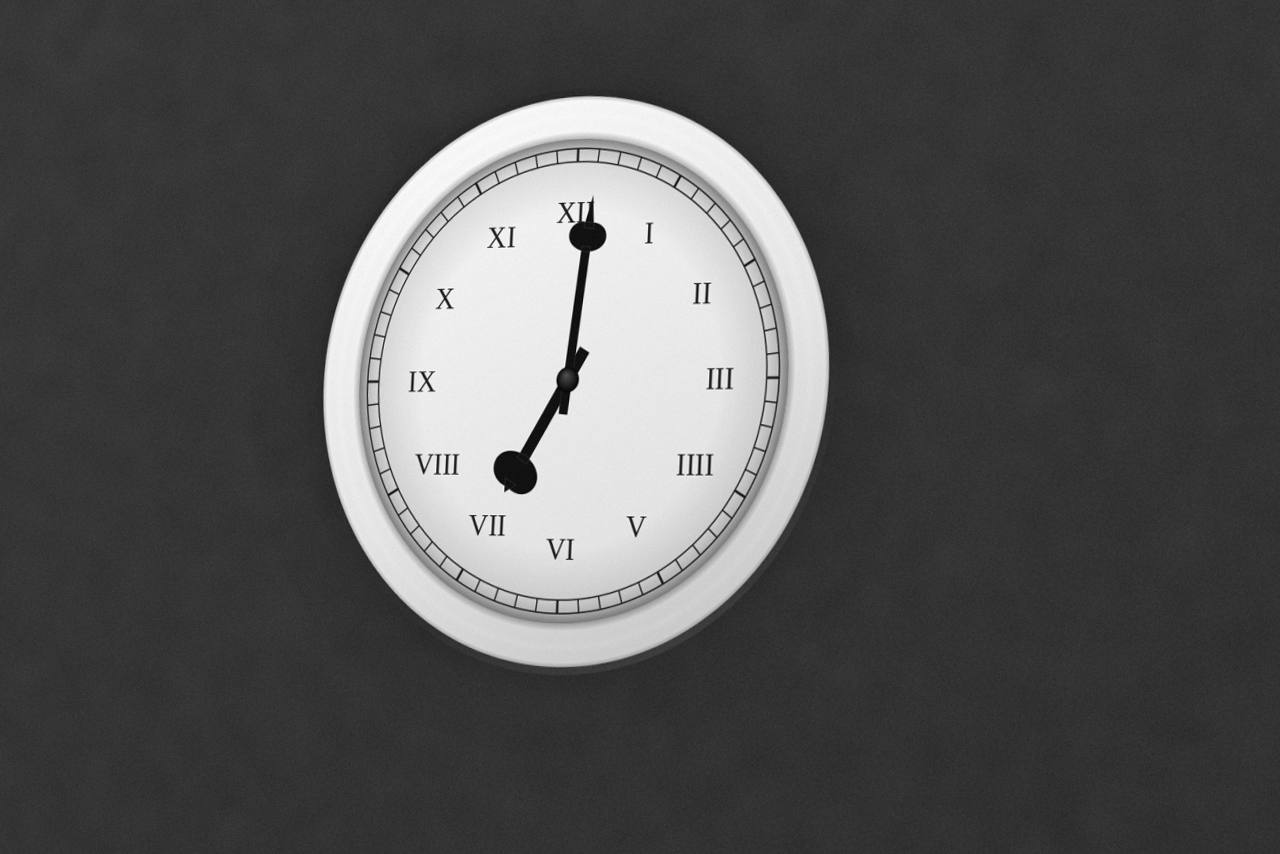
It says 7:01
